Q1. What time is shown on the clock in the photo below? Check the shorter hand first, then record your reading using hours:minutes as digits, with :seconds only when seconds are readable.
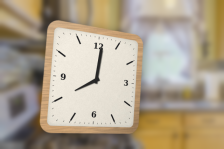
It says 8:01
